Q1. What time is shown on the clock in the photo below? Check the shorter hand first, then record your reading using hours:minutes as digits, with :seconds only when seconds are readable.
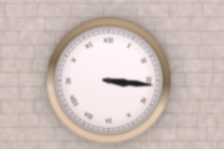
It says 3:16
